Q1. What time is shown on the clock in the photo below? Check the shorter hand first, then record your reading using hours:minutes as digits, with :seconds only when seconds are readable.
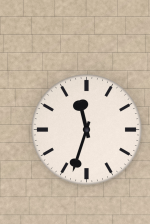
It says 11:33
